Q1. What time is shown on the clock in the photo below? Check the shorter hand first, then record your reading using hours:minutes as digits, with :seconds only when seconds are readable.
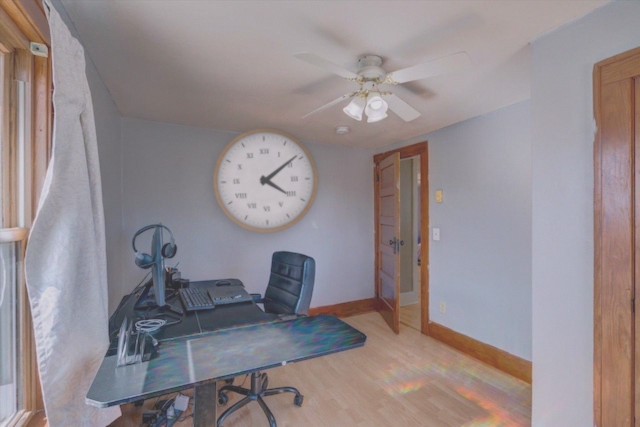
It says 4:09
